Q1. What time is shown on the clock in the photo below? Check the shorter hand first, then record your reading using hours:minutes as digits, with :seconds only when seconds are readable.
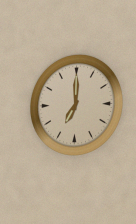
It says 7:00
